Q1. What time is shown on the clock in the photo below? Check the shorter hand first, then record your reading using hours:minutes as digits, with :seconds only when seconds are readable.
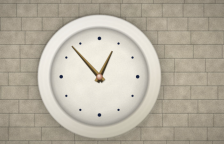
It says 12:53
